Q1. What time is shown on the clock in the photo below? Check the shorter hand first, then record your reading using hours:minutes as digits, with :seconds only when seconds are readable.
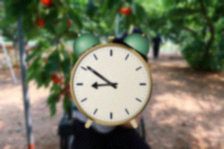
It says 8:51
